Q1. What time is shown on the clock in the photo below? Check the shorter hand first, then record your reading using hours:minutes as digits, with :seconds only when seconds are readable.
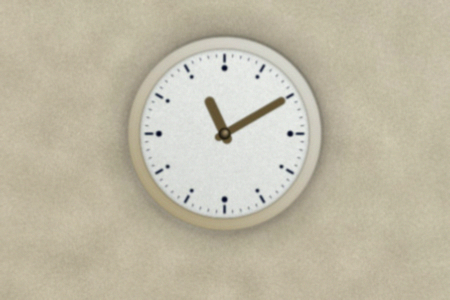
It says 11:10
